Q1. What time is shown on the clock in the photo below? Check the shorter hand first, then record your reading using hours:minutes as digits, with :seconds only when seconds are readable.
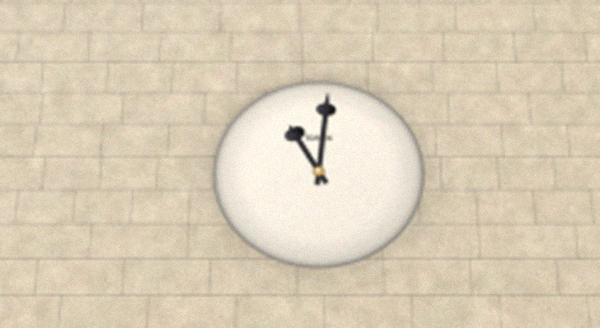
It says 11:01
